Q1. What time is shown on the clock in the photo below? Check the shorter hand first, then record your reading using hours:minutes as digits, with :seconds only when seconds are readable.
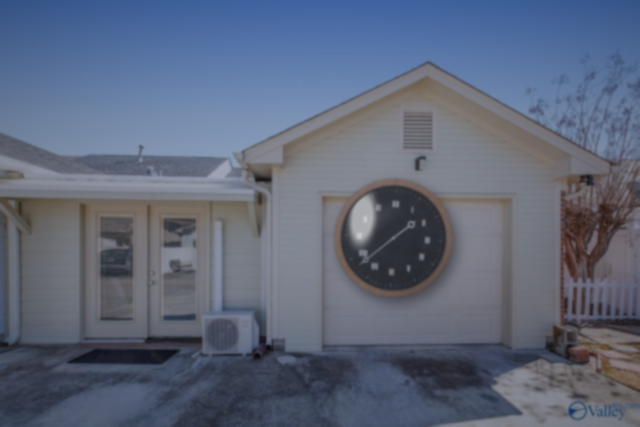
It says 1:38
